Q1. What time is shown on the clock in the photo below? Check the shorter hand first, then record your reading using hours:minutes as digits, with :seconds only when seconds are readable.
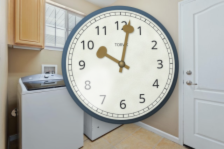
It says 10:02
